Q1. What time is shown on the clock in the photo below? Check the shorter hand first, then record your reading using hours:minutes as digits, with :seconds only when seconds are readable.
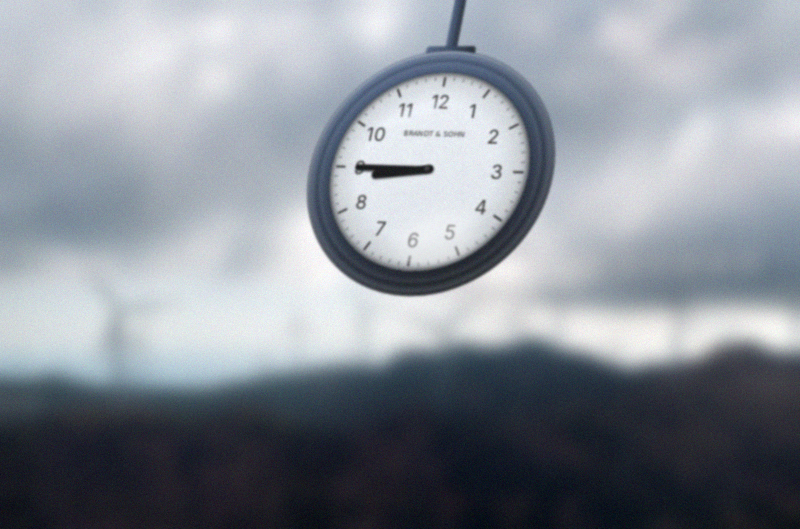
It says 8:45
